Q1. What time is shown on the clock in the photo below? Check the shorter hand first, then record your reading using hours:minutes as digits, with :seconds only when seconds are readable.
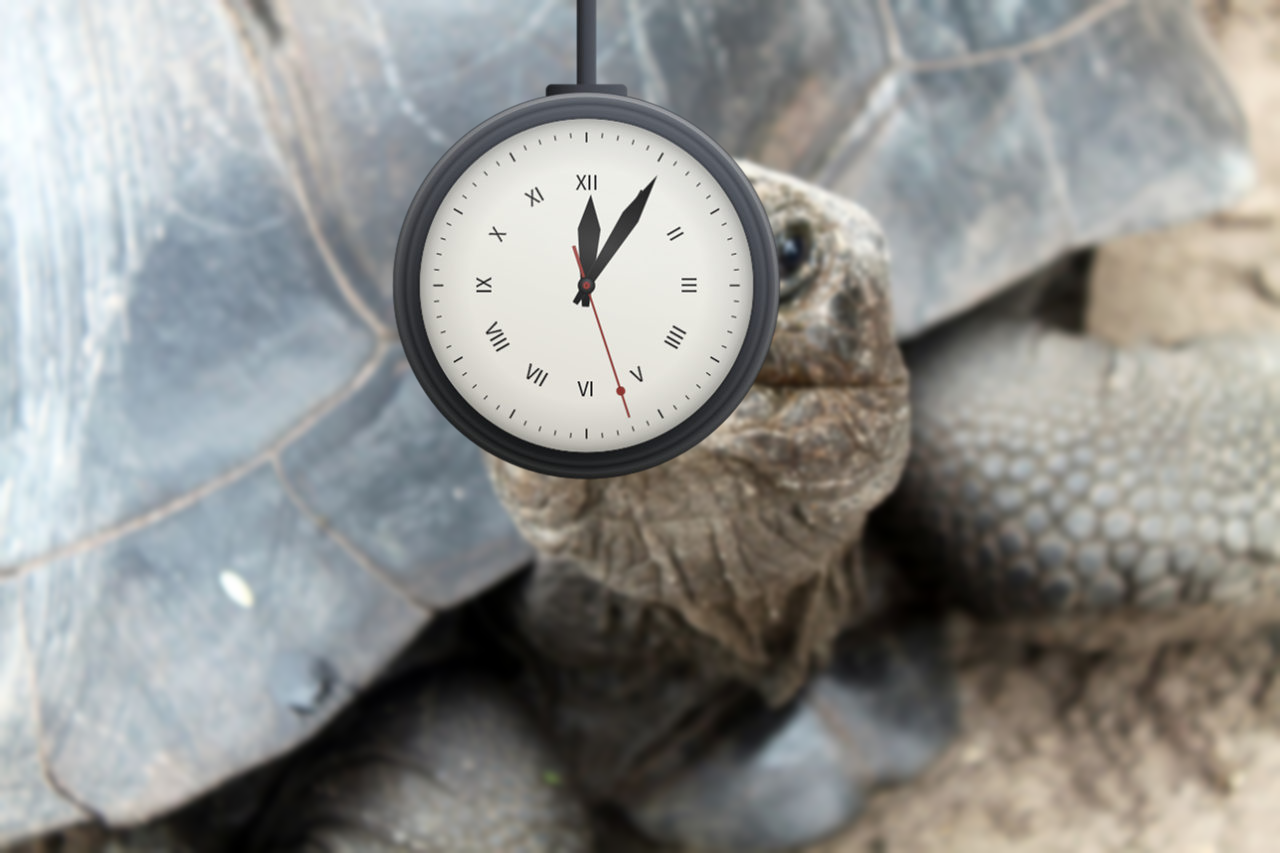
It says 12:05:27
